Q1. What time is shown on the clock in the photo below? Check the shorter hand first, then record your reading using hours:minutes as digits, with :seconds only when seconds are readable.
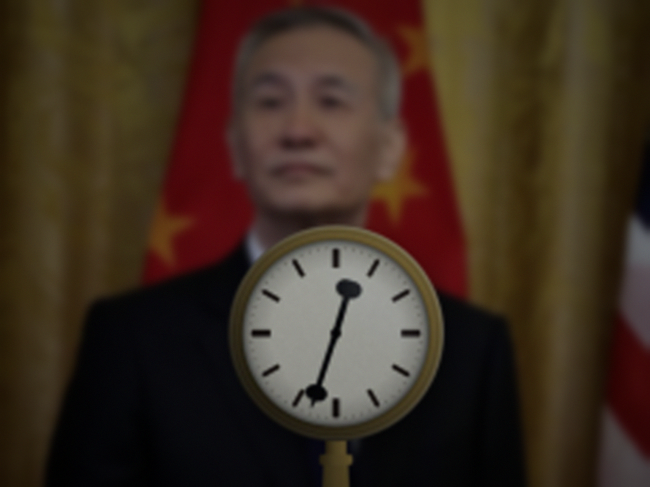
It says 12:33
